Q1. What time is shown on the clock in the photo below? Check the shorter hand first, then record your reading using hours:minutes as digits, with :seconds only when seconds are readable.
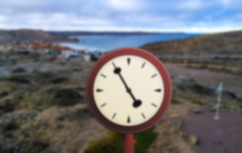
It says 4:55
